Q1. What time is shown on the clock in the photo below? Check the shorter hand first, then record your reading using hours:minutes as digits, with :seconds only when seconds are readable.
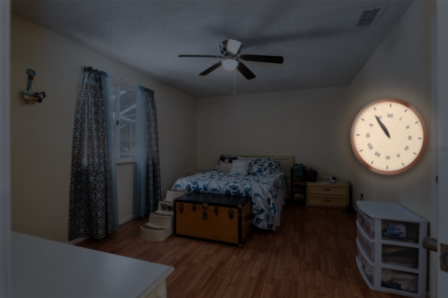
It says 10:54
